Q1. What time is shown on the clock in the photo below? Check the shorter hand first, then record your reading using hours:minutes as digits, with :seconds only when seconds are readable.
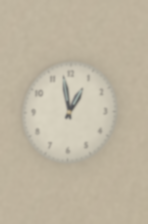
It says 12:58
